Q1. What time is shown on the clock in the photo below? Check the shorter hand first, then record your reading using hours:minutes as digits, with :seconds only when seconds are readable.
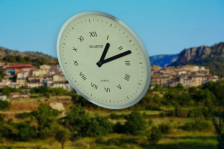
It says 1:12
